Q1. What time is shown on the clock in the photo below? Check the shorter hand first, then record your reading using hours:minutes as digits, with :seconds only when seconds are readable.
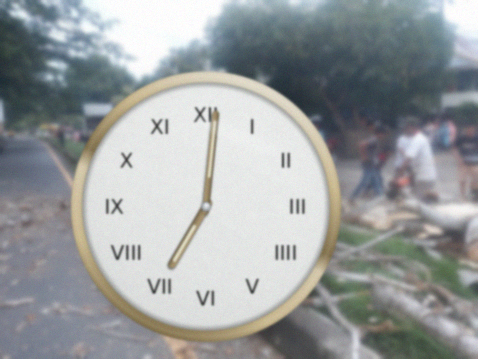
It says 7:01
